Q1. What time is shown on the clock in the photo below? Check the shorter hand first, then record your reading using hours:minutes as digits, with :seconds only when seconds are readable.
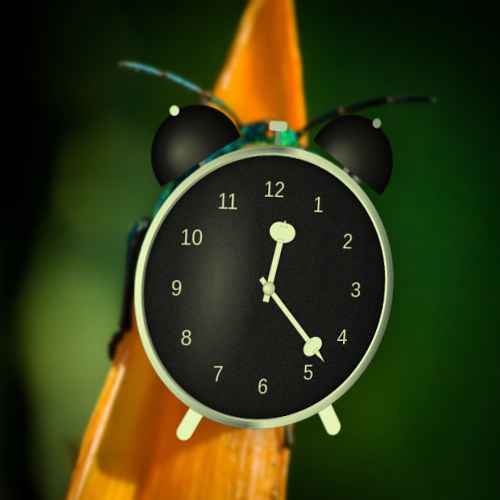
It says 12:23
